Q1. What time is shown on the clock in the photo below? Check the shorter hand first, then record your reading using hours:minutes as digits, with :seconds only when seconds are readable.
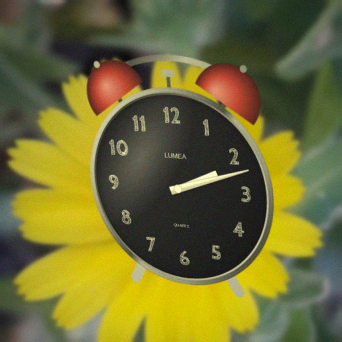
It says 2:12
